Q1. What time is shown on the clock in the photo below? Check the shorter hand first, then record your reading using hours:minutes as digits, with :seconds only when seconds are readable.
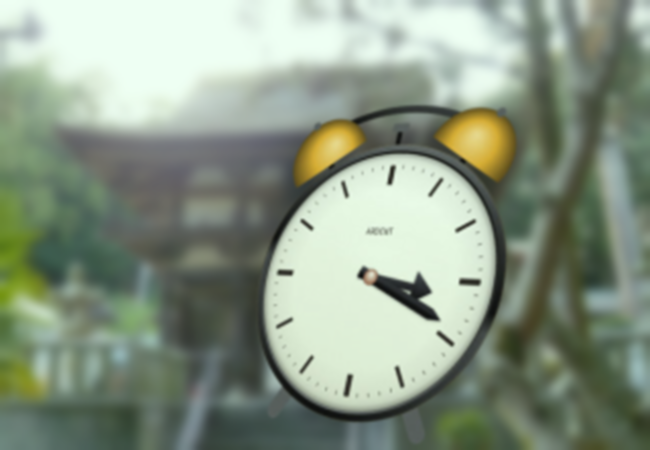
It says 3:19
